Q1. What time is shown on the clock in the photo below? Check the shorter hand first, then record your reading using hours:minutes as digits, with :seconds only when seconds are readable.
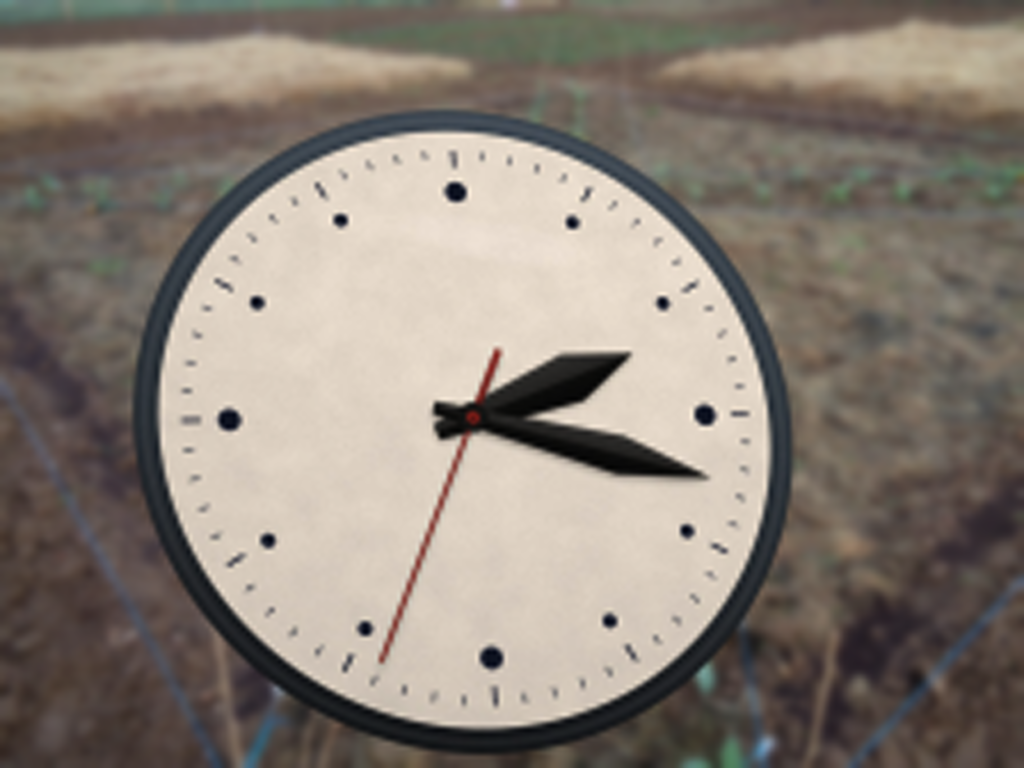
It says 2:17:34
